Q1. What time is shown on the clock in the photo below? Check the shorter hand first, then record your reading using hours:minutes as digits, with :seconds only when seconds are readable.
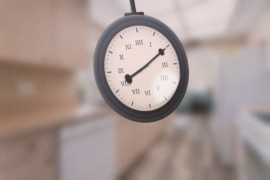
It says 8:10
